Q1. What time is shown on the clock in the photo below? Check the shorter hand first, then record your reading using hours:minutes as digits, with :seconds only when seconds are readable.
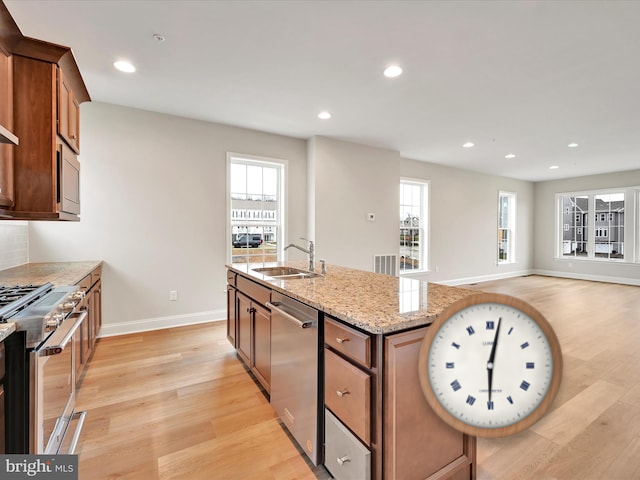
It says 6:02
